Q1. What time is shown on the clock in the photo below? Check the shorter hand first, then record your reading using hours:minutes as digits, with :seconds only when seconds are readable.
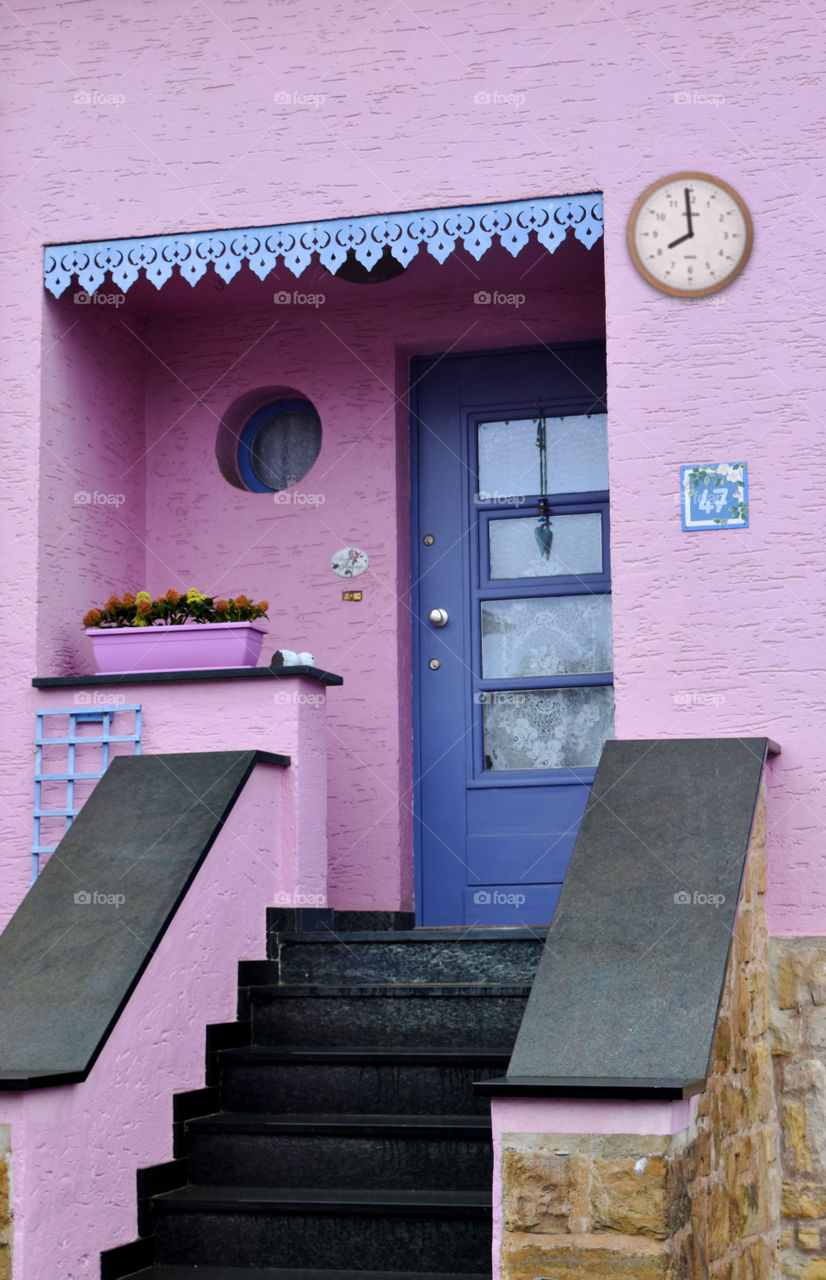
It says 7:59
